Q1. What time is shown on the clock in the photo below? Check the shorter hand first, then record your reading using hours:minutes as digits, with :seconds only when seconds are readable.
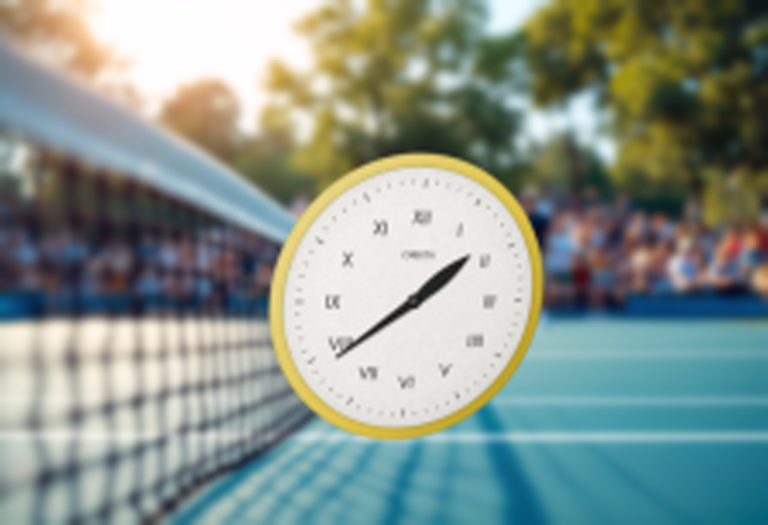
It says 1:39
